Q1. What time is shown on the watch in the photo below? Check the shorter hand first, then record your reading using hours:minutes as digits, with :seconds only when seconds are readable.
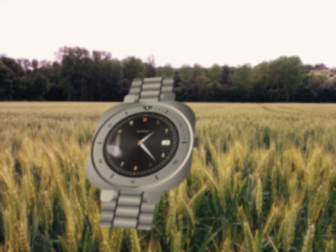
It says 1:23
